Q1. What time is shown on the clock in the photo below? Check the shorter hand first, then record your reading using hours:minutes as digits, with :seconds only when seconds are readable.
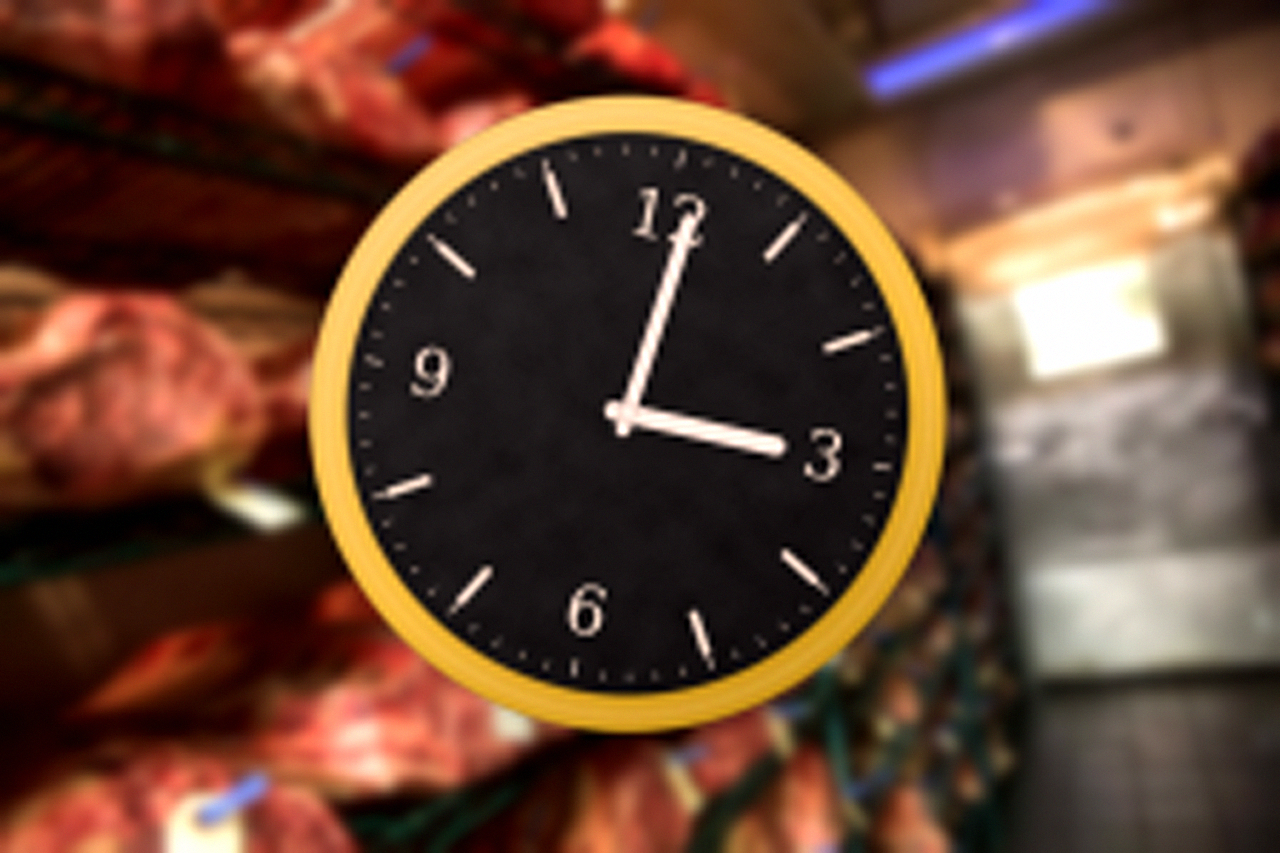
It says 3:01
